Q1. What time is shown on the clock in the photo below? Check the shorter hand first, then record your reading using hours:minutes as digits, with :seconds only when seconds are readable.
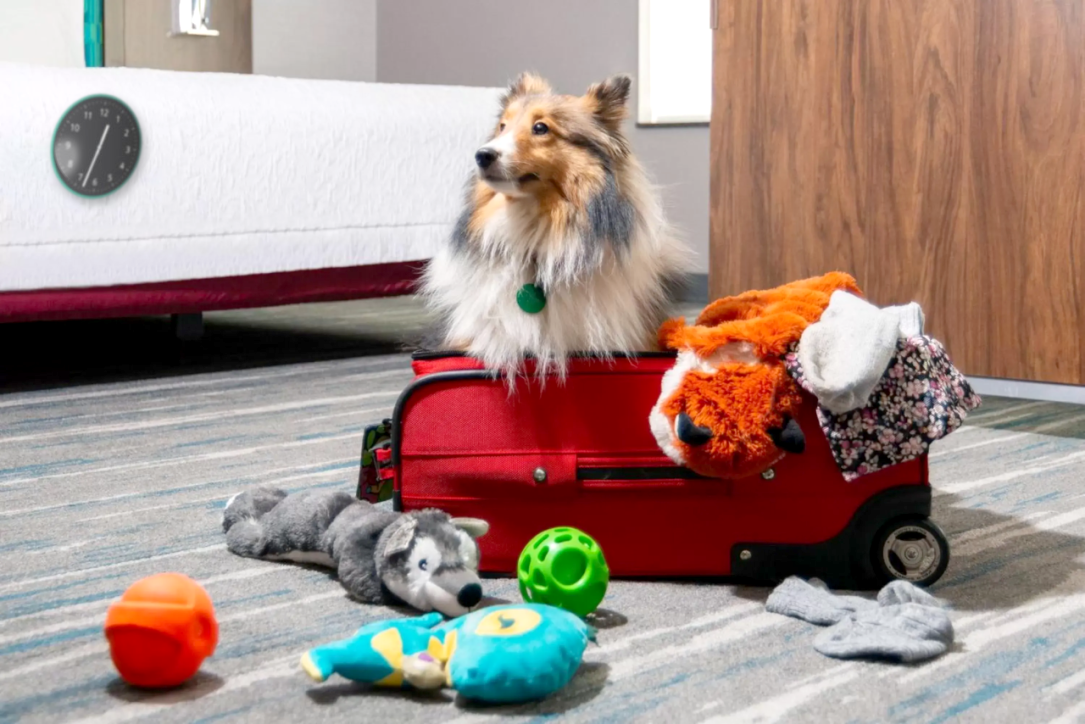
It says 12:33
